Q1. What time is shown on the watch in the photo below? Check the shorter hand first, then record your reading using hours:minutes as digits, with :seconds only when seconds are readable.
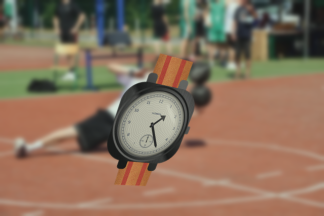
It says 1:25
